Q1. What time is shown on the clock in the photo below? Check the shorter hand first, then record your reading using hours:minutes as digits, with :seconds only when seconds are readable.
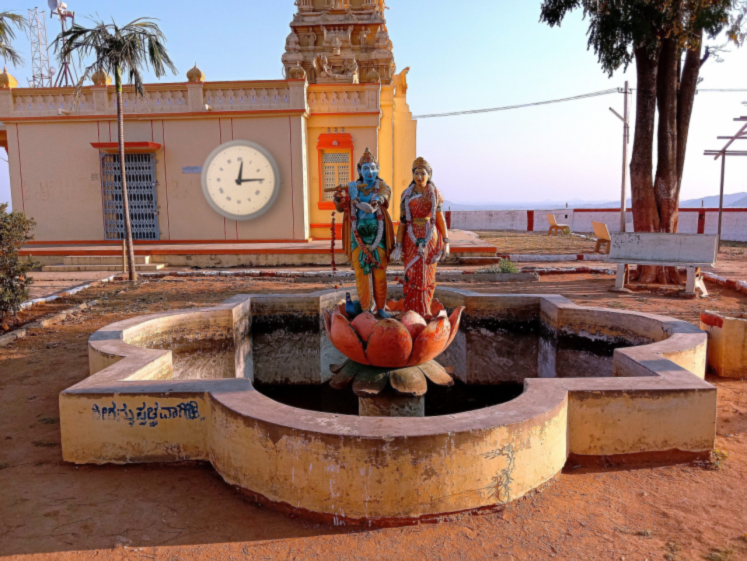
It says 12:14
